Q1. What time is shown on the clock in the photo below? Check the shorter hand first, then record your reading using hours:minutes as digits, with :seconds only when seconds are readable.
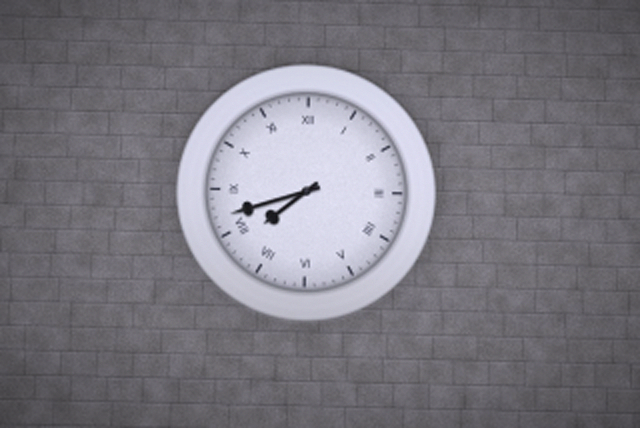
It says 7:42
